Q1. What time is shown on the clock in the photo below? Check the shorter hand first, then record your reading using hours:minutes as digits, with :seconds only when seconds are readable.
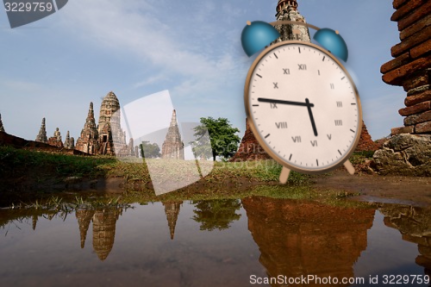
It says 5:46
